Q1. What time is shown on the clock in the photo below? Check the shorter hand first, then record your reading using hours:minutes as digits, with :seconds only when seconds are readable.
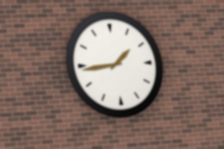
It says 1:44
